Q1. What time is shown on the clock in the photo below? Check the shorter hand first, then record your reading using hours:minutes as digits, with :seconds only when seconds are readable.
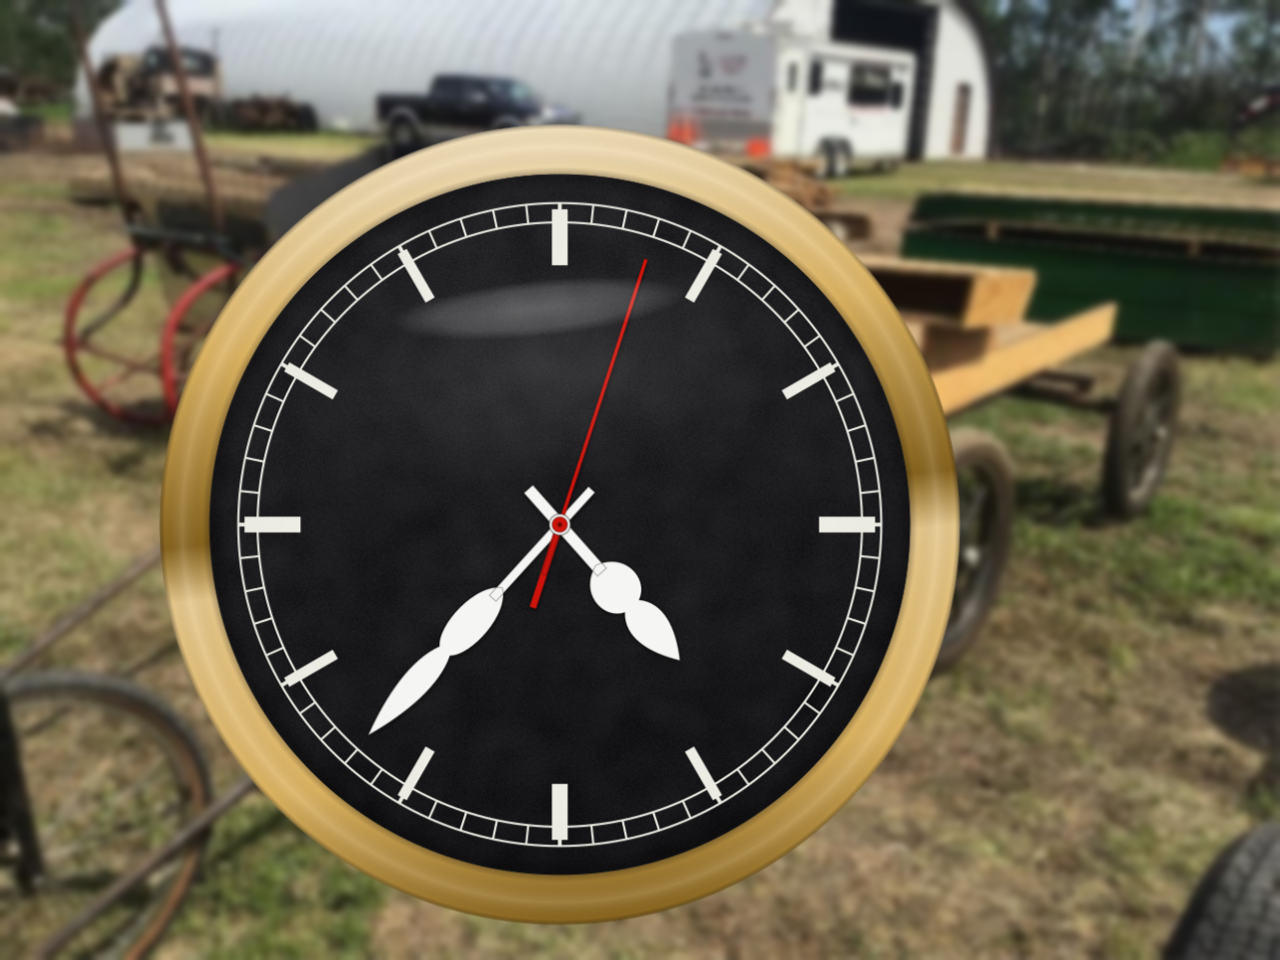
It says 4:37:03
